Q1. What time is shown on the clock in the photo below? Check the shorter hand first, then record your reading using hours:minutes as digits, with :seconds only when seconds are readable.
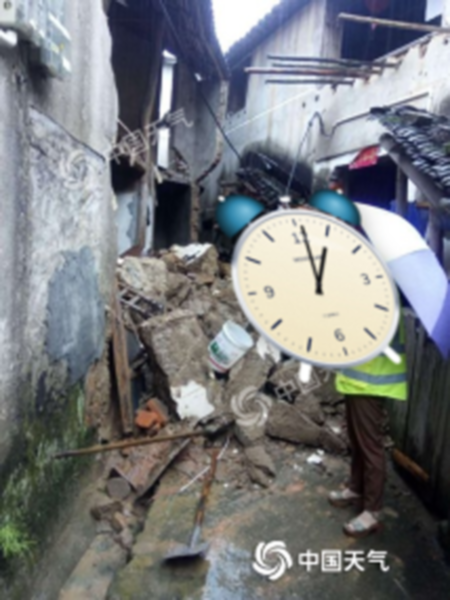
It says 1:01
